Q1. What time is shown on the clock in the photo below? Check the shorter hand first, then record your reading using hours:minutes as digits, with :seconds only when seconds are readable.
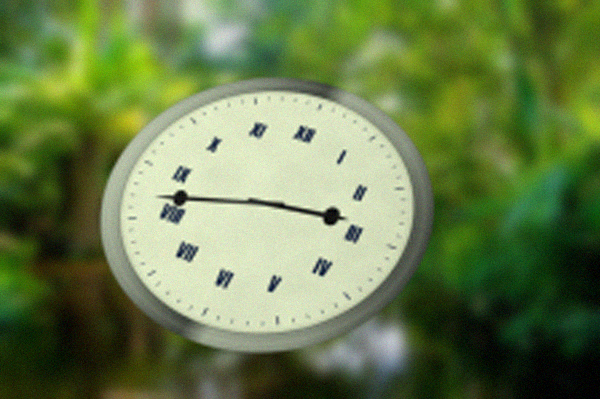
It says 2:42
